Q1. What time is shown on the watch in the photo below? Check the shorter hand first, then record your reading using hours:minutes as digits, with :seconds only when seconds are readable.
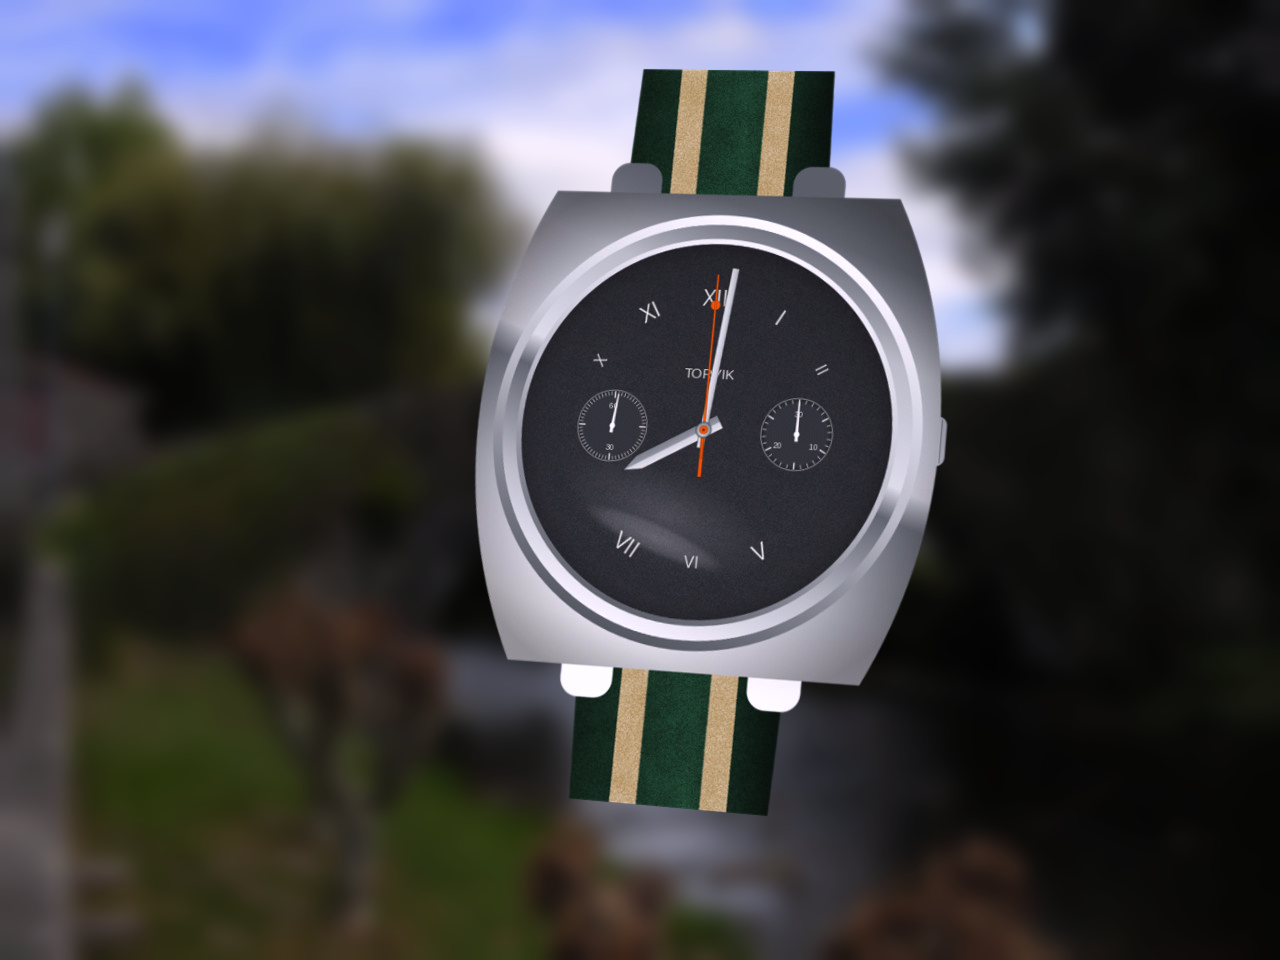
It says 8:01:01
